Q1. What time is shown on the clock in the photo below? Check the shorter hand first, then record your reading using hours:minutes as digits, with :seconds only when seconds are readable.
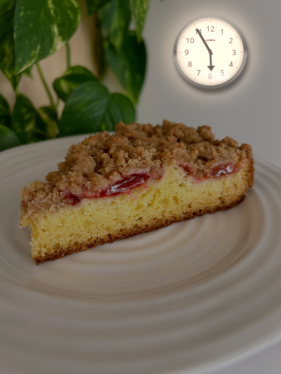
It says 5:55
